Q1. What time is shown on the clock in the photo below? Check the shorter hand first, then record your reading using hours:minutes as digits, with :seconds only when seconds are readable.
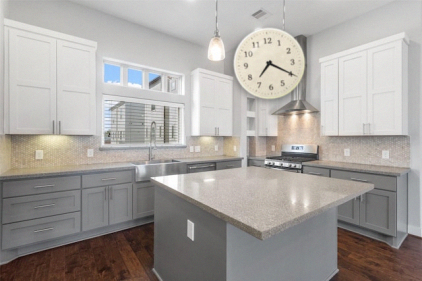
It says 7:20
